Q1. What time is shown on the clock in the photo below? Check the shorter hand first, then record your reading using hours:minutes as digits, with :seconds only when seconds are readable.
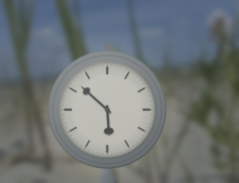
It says 5:52
